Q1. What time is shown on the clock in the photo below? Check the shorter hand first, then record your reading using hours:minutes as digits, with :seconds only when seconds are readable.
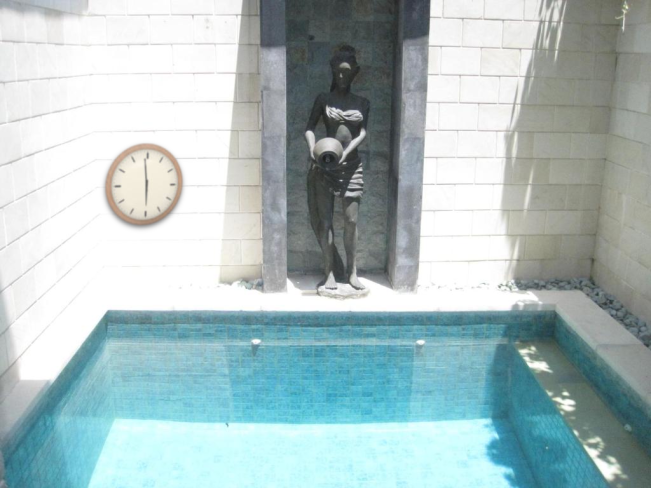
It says 5:59
